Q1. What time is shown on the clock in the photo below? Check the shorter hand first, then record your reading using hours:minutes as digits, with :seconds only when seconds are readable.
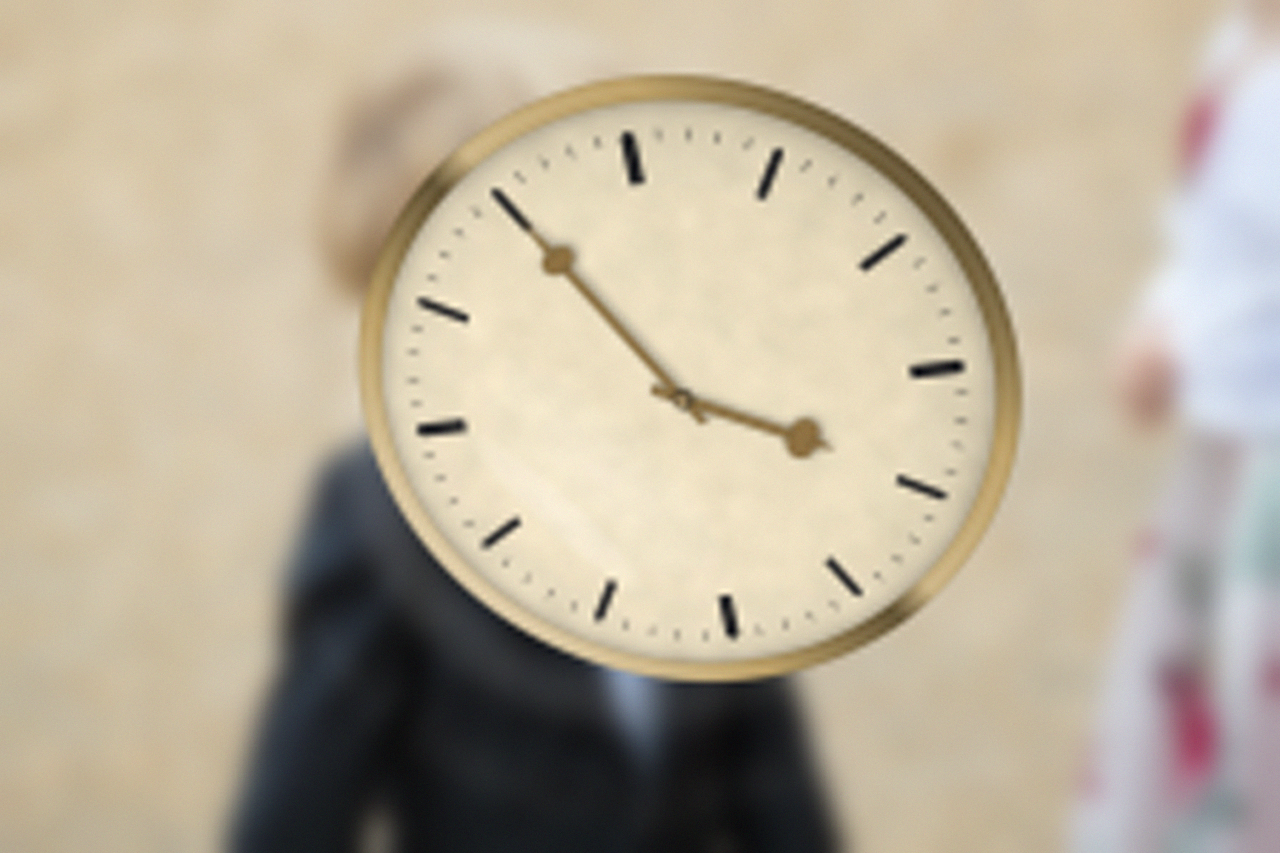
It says 3:55
